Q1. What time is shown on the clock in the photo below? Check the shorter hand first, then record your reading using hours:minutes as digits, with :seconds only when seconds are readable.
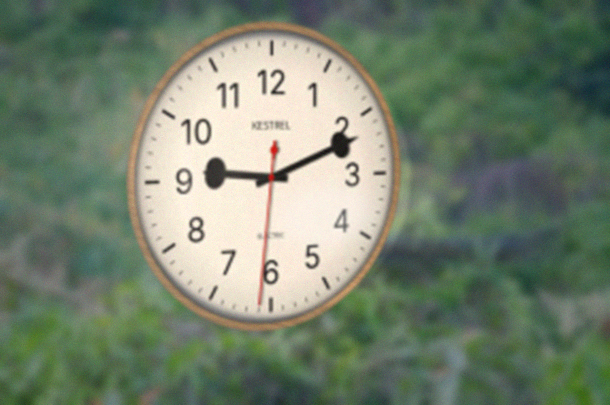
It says 9:11:31
